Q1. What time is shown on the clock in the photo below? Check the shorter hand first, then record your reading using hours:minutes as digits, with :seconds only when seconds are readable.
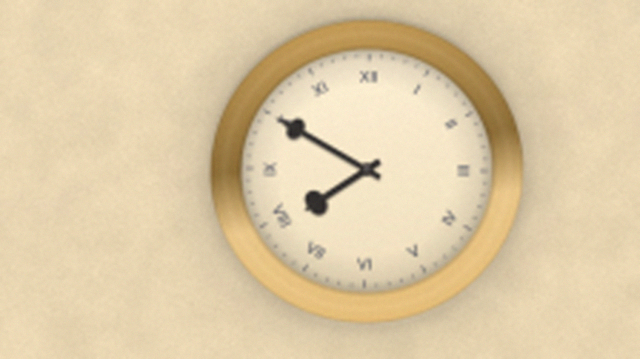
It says 7:50
